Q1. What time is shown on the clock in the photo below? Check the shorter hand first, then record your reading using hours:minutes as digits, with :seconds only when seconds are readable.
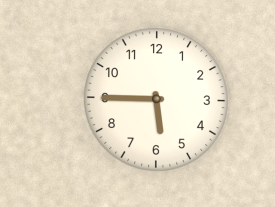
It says 5:45
